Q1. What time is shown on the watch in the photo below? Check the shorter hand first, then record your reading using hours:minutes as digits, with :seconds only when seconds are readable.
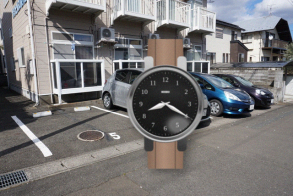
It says 8:20
